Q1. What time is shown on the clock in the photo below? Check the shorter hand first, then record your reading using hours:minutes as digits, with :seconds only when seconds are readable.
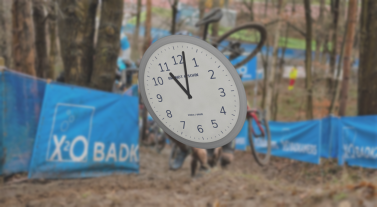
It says 11:02
